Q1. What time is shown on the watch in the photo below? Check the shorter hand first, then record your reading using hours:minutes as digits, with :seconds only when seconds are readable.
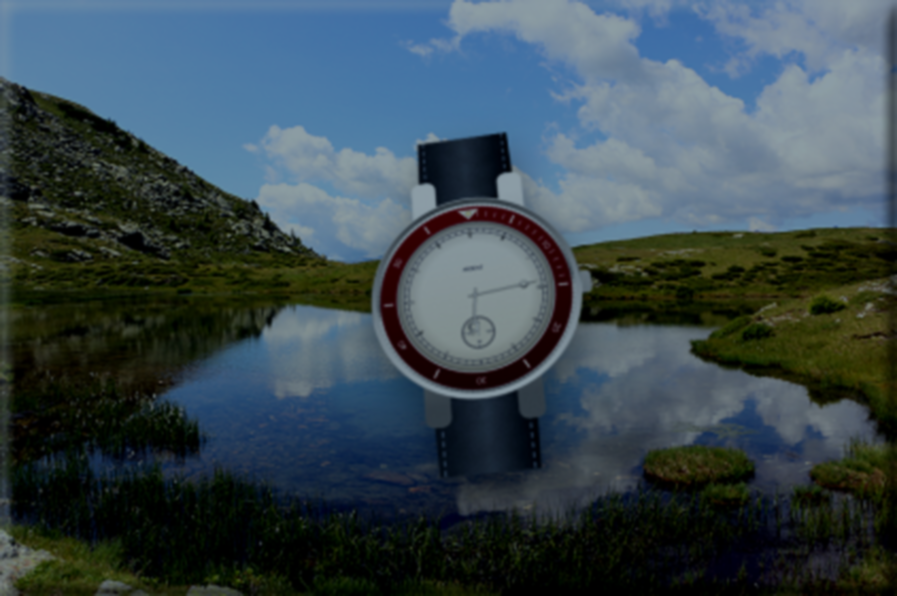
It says 6:14
